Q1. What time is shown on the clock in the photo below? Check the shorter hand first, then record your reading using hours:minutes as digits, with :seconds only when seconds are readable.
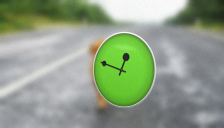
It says 12:48
